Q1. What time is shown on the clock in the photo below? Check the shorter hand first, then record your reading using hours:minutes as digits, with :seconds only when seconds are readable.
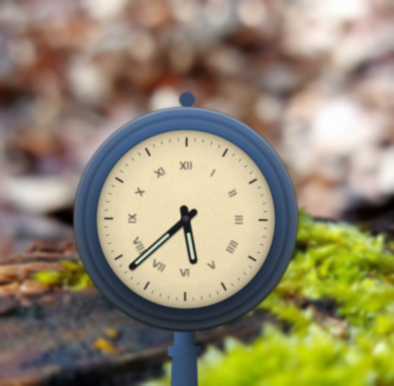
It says 5:38
